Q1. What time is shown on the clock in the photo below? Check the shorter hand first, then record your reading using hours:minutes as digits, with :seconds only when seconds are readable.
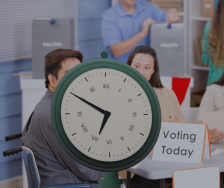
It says 6:50
